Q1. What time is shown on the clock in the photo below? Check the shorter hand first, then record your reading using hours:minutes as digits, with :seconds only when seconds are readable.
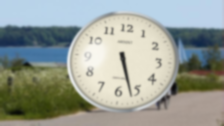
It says 5:27
